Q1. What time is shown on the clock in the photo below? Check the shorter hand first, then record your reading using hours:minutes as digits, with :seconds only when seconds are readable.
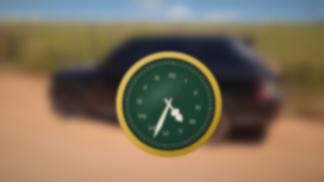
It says 4:33
